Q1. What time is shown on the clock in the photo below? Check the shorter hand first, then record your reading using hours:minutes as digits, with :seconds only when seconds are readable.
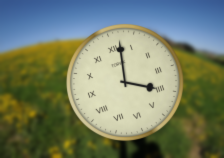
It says 4:02
